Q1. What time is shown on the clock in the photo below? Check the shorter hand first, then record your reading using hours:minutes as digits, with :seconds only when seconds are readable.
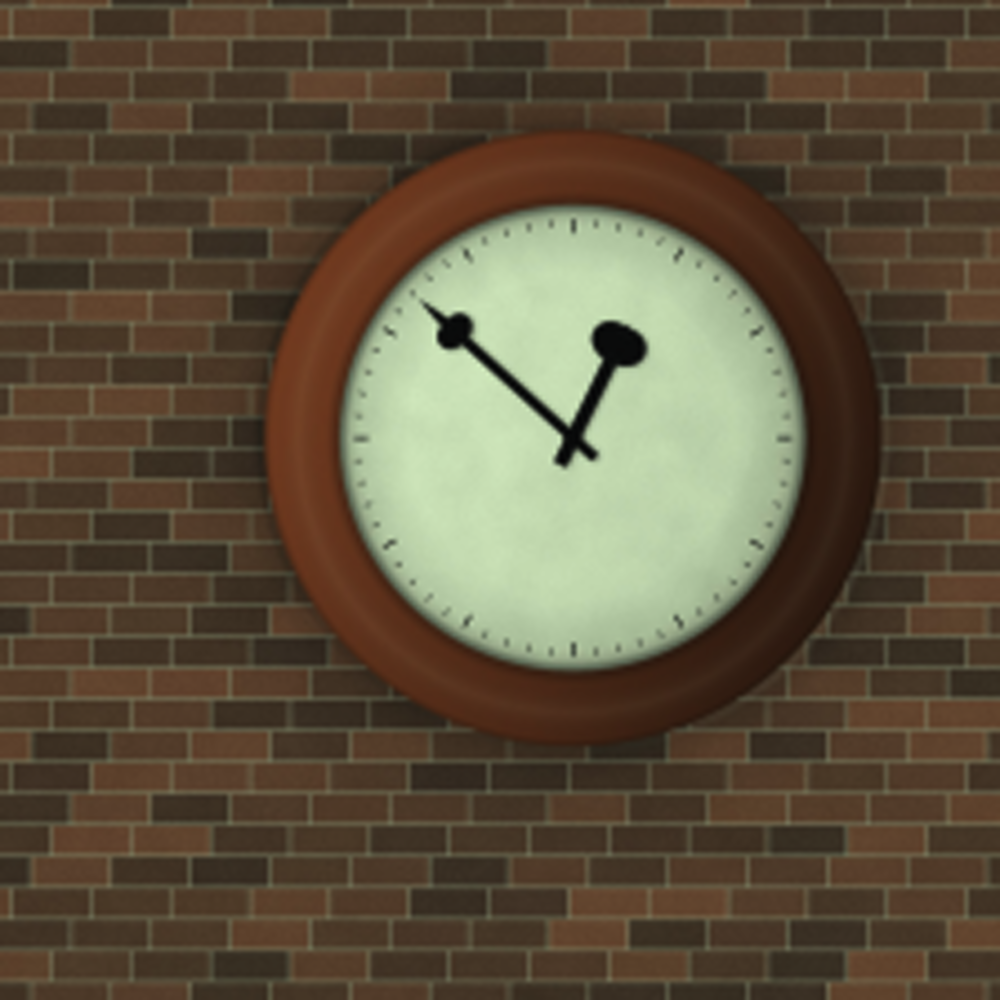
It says 12:52
